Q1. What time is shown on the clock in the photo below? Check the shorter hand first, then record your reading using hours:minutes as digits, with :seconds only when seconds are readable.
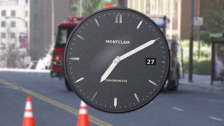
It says 7:10
